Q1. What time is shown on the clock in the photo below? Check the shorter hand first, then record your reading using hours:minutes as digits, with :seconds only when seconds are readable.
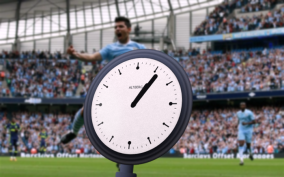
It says 1:06
